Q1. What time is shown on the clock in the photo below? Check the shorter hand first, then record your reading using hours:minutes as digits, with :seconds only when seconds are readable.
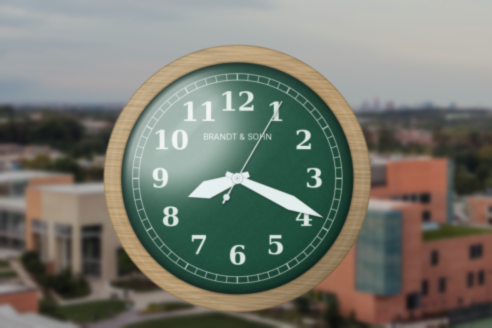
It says 8:19:05
